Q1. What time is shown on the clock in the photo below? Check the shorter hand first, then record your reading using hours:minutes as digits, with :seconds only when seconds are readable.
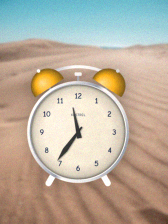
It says 11:36
